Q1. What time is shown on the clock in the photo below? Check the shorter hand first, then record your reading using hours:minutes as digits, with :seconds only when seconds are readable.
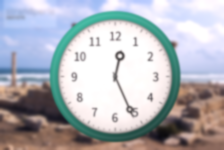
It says 12:26
